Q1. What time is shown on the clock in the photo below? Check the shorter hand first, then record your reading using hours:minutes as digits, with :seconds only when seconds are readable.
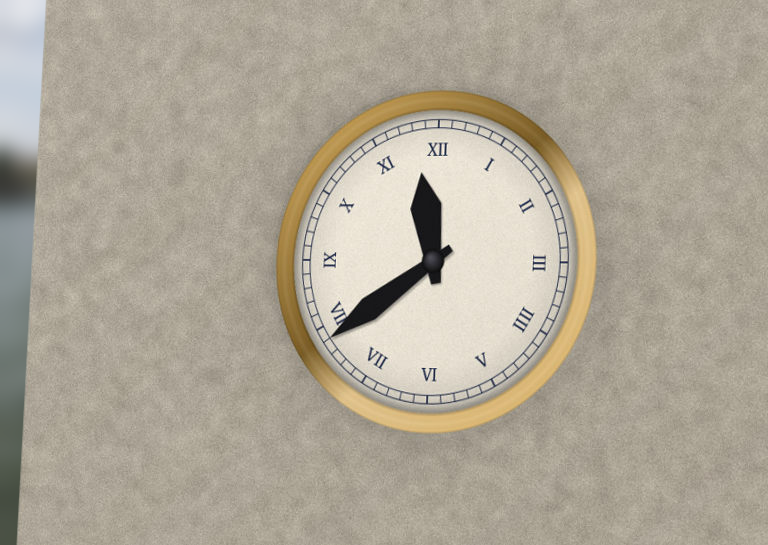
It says 11:39
